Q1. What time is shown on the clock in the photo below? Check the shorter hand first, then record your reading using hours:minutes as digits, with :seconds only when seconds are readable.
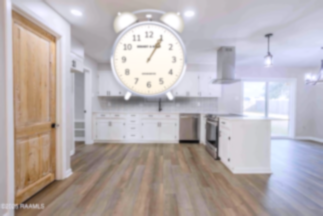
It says 1:05
